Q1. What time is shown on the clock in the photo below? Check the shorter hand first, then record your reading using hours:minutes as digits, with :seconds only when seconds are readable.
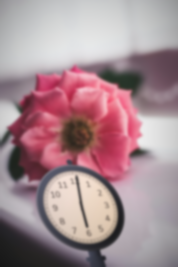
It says 6:01
